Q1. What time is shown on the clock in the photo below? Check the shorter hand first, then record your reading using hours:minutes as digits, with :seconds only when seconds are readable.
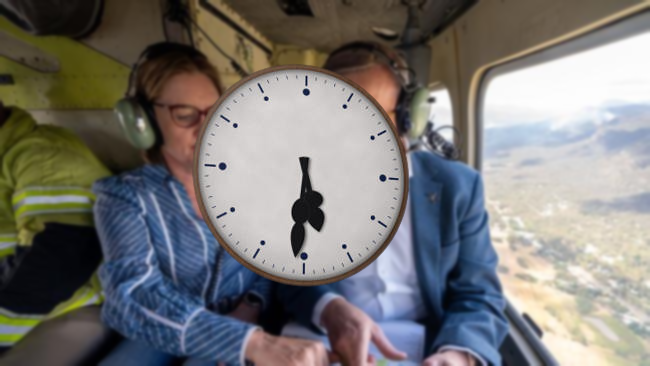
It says 5:31
